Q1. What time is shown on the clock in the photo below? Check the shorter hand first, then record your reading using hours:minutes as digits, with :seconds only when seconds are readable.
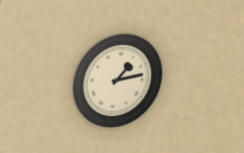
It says 1:13
